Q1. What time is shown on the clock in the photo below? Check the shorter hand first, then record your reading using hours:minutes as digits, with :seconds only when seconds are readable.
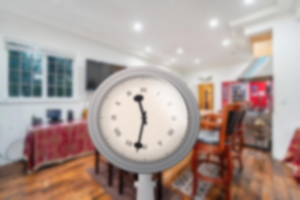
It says 11:32
